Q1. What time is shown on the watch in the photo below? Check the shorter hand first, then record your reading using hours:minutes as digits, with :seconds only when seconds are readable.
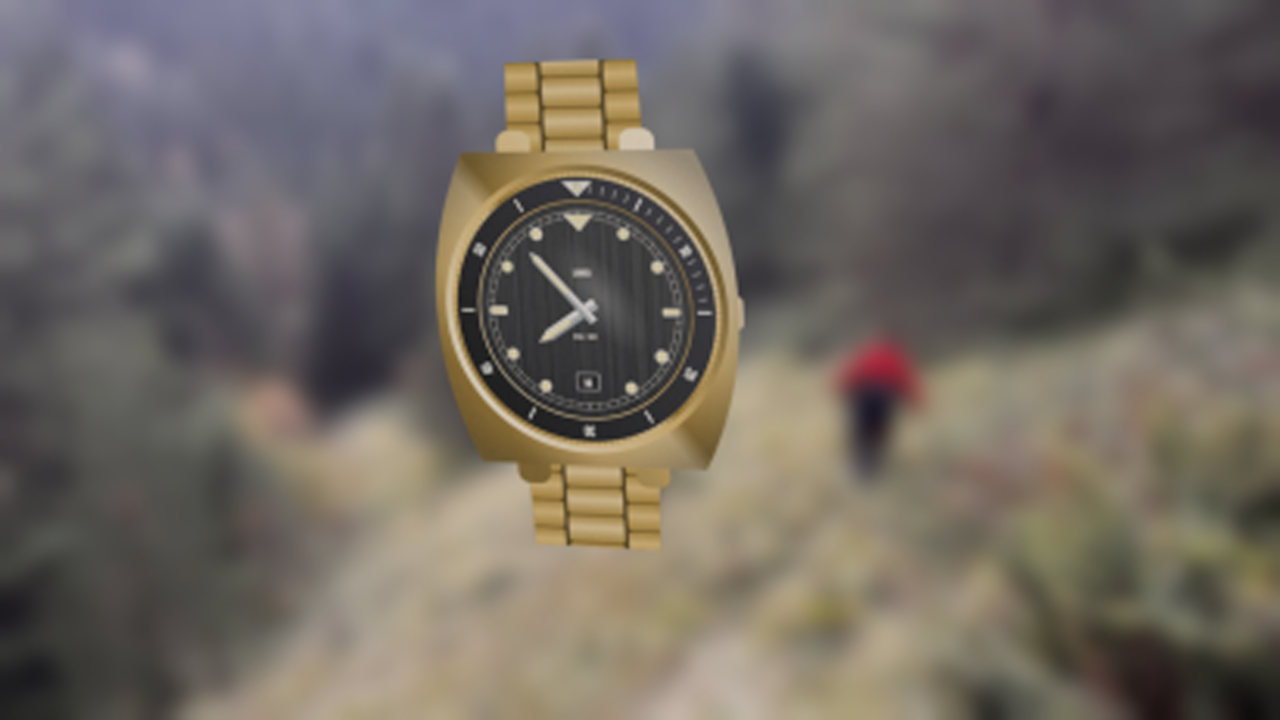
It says 7:53
